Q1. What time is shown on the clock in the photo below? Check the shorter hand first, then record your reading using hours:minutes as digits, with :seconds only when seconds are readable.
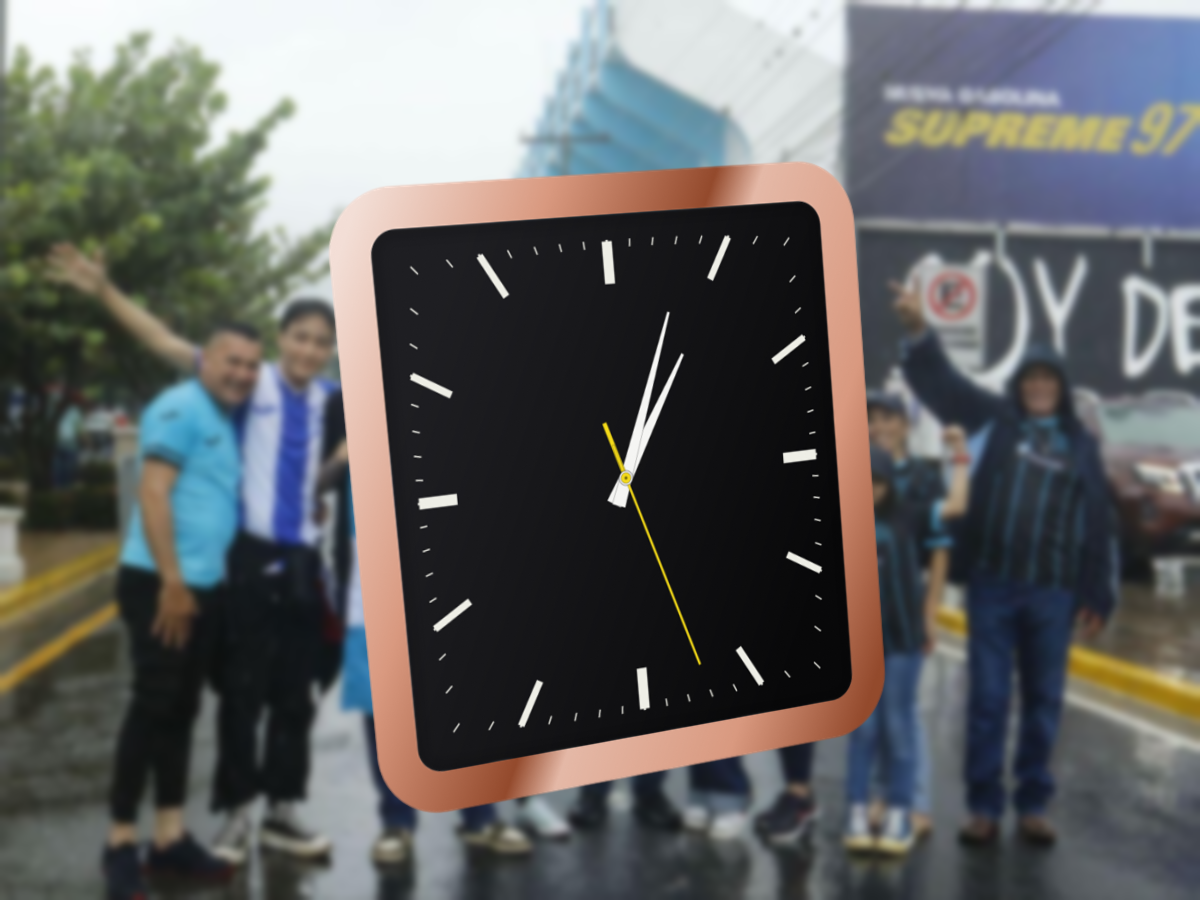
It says 1:03:27
